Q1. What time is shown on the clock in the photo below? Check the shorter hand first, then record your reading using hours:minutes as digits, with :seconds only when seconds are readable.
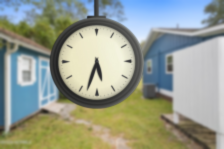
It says 5:33
